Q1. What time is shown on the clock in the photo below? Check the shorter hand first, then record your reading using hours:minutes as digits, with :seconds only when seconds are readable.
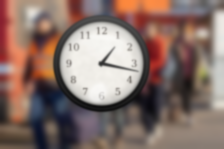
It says 1:17
